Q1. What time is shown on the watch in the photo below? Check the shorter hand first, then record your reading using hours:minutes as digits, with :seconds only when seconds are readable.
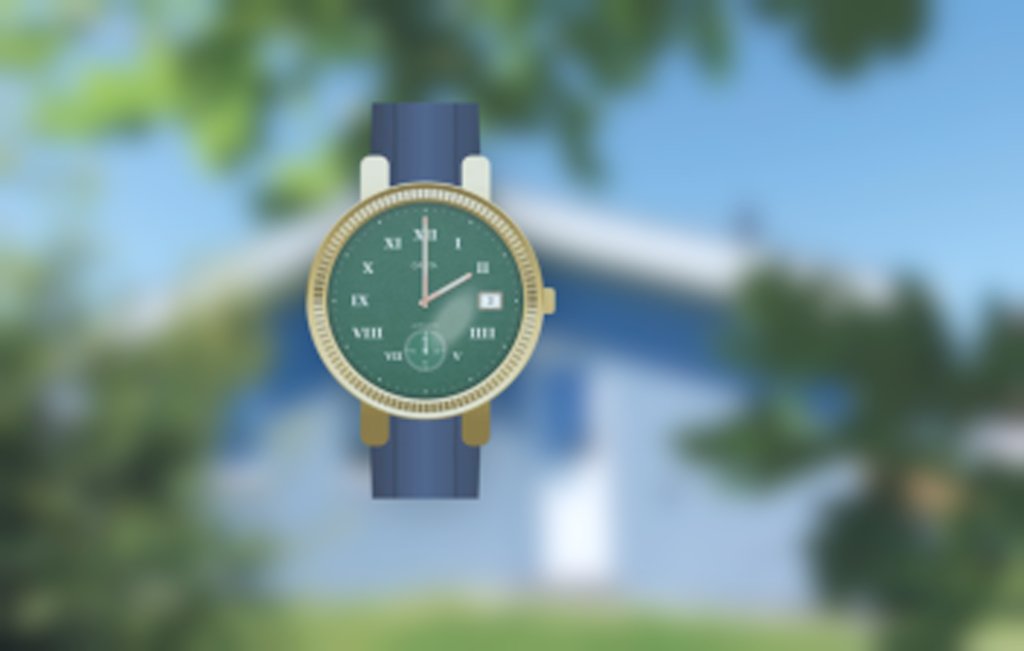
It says 2:00
